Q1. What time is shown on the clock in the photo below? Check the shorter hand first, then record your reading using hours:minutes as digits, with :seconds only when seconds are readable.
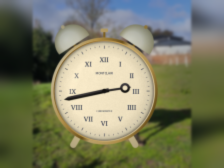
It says 2:43
